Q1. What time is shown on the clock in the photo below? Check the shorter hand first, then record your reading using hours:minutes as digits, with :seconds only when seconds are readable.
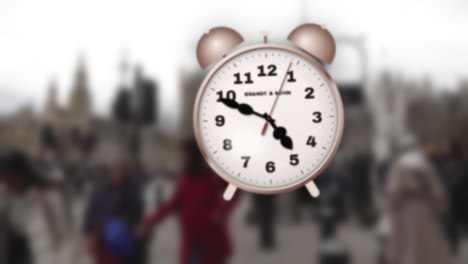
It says 4:49:04
